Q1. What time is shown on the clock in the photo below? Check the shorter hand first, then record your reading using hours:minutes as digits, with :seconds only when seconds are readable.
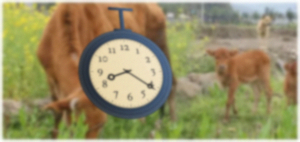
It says 8:21
